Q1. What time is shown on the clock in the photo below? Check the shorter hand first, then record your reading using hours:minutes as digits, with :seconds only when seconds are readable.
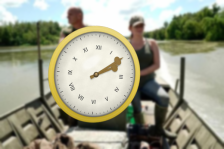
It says 2:09
